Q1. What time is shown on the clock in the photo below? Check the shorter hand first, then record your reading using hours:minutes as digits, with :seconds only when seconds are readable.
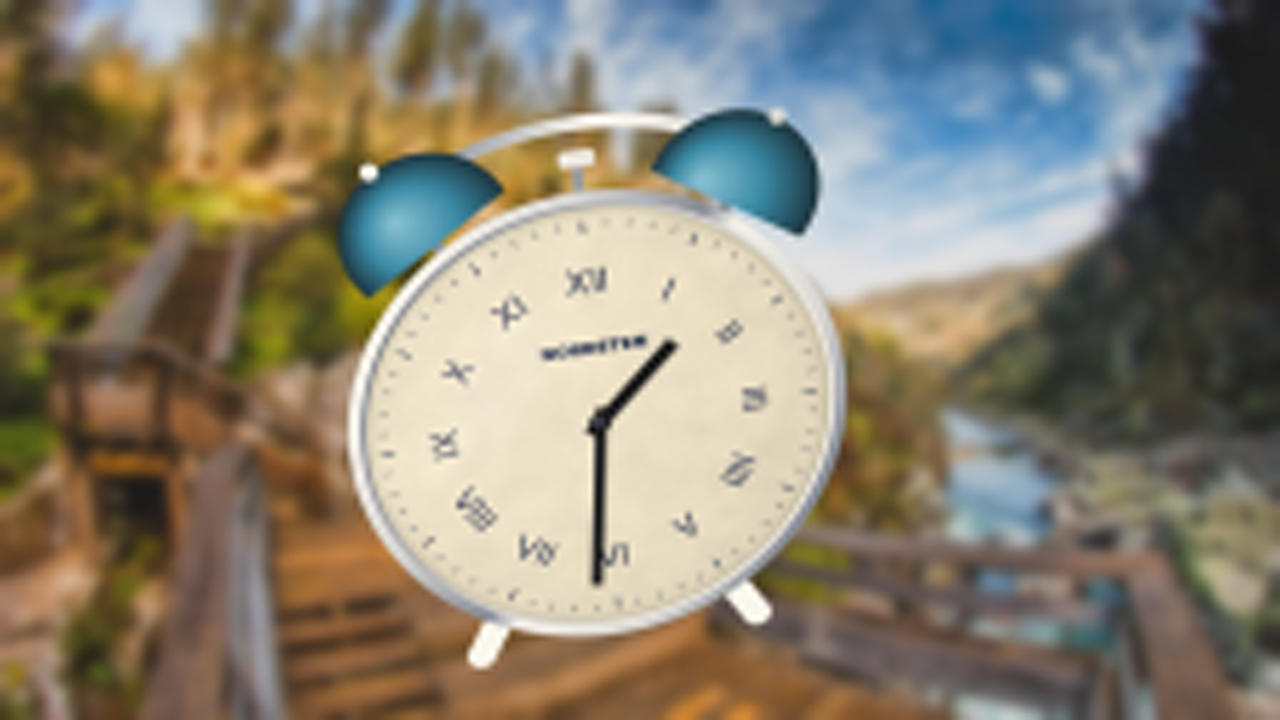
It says 1:31
